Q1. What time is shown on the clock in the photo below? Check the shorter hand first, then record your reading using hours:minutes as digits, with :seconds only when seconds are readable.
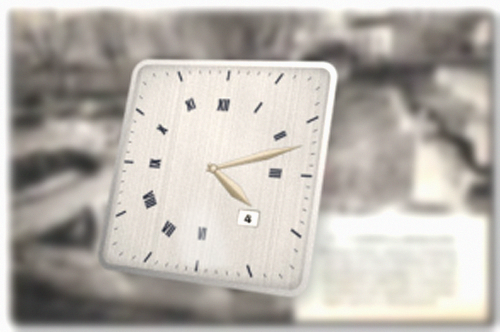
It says 4:12
